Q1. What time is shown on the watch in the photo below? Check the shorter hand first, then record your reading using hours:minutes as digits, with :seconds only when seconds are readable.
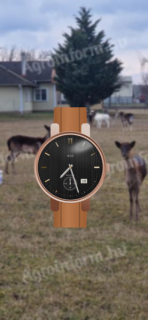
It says 7:27
